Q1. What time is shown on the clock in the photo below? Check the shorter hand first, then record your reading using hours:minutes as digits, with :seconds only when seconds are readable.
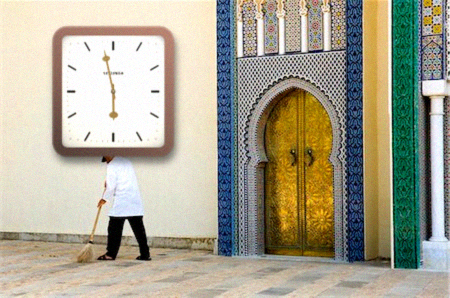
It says 5:58
